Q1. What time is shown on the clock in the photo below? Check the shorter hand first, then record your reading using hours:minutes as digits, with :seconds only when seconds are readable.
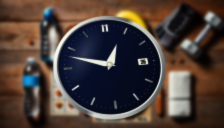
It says 12:48
